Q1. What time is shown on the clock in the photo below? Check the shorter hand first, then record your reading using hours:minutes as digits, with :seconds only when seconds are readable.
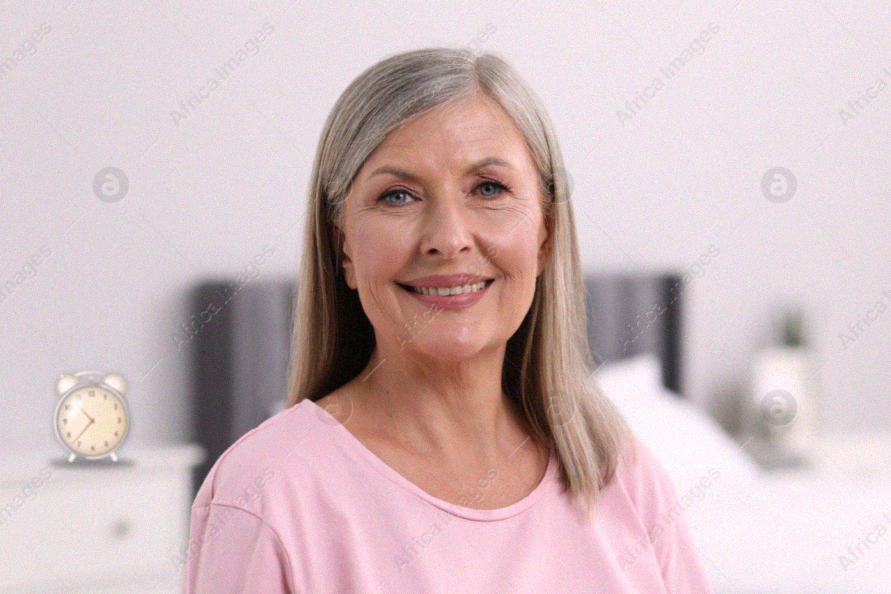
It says 10:37
